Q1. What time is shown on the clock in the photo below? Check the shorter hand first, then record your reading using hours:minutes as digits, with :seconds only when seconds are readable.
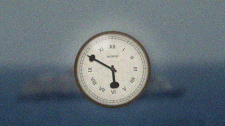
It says 5:50
